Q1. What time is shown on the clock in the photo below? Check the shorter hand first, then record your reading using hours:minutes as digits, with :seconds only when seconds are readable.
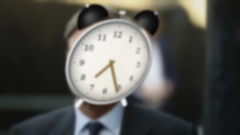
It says 7:26
